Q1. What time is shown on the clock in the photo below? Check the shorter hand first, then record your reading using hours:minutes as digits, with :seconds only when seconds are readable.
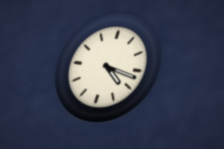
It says 4:17
